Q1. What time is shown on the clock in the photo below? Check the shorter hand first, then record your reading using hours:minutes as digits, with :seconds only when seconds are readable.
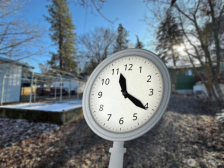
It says 11:21
